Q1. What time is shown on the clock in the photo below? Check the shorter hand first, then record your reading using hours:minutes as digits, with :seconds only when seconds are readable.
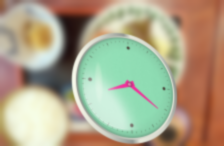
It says 8:21
